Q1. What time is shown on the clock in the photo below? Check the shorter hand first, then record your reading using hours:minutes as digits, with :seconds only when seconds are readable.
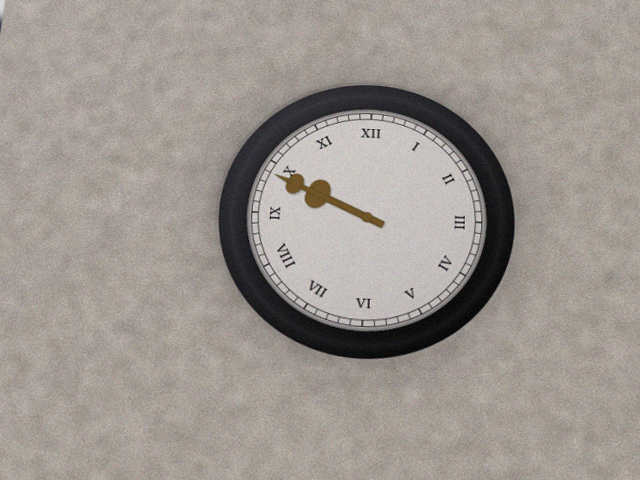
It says 9:49
